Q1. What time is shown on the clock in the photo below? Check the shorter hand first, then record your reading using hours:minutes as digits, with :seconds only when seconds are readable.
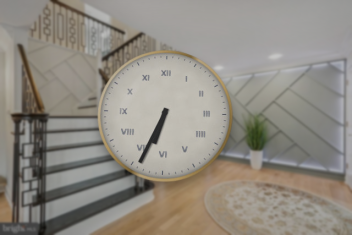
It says 6:34
